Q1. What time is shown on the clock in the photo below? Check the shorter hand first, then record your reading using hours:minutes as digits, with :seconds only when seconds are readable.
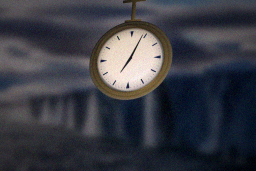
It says 7:04
